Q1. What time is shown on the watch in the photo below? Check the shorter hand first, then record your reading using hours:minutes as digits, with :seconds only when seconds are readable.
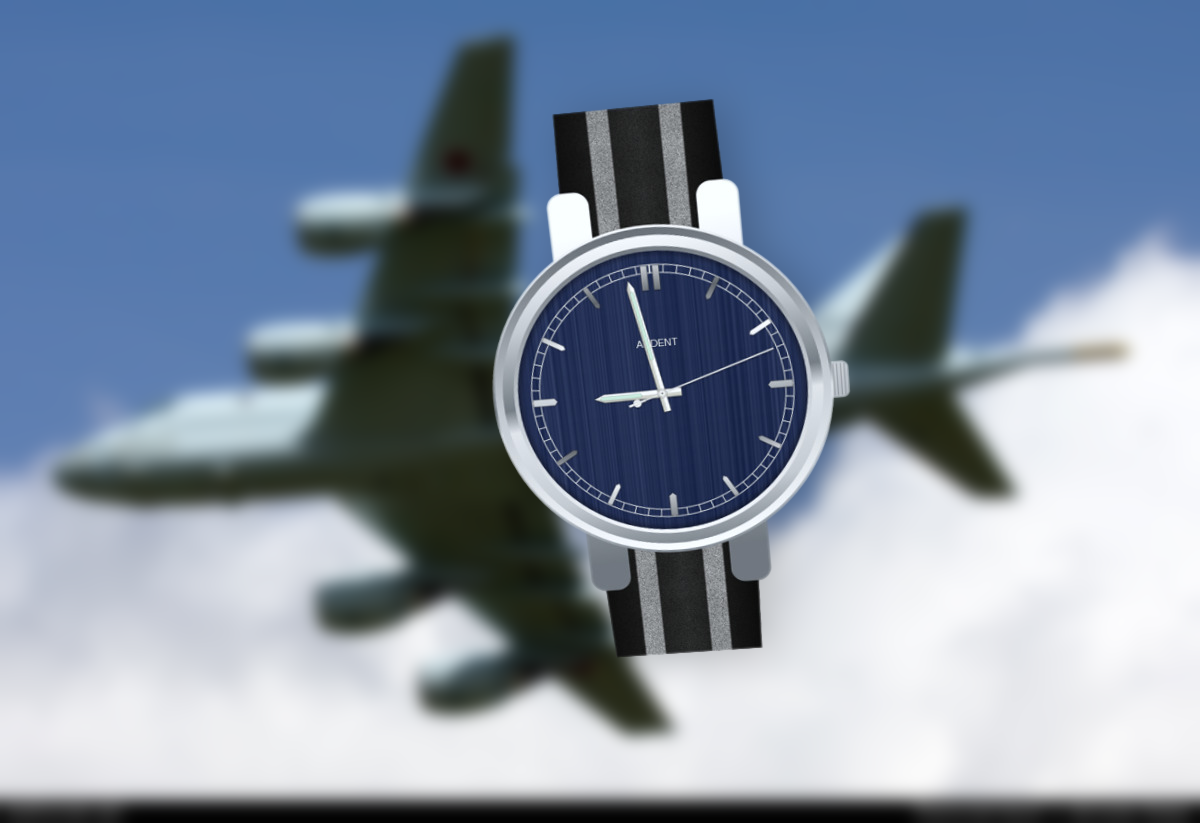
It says 8:58:12
